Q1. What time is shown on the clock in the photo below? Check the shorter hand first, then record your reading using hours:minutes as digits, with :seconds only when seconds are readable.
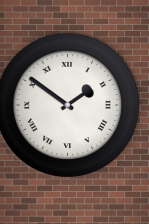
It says 1:51
